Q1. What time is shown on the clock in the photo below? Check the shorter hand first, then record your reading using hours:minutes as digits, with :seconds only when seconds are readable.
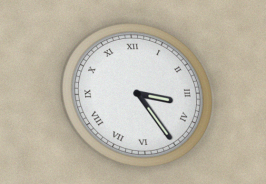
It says 3:25
